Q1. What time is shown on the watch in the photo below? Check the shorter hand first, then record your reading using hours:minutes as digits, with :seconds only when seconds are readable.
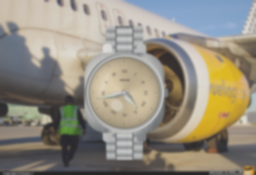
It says 4:43
